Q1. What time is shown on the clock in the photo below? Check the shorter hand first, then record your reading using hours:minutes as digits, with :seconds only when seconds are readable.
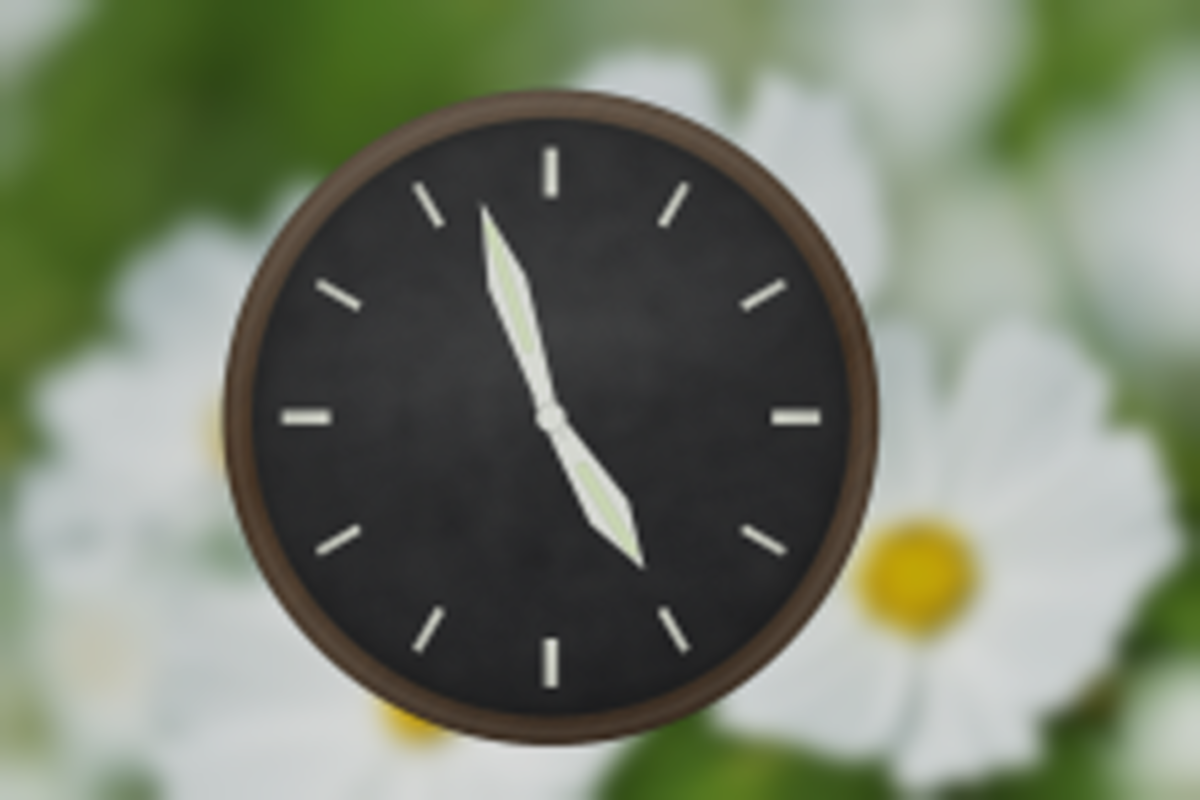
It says 4:57
